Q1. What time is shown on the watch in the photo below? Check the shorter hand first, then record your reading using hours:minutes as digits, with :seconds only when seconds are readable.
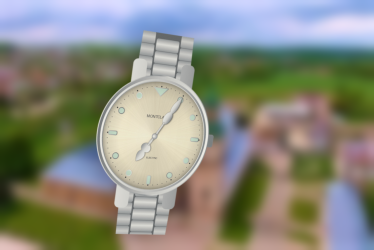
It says 7:05
